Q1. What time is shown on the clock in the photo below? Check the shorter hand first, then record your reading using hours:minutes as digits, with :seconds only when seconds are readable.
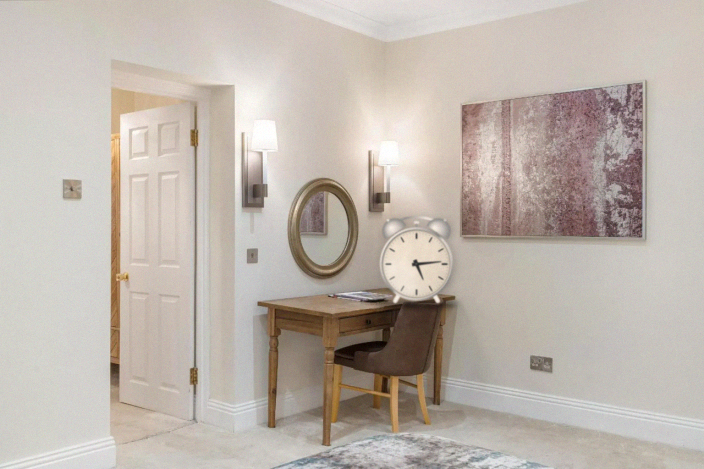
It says 5:14
